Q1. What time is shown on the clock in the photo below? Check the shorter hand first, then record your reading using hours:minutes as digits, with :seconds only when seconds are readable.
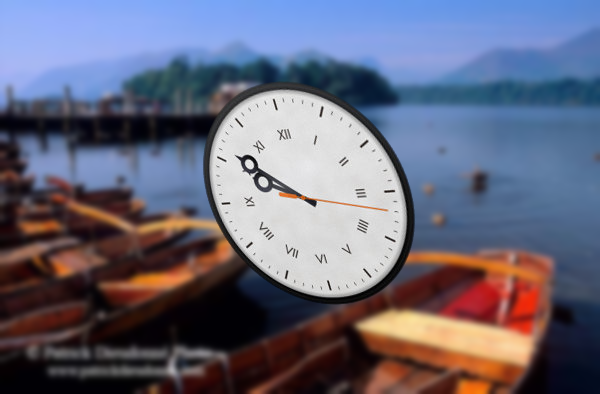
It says 9:51:17
